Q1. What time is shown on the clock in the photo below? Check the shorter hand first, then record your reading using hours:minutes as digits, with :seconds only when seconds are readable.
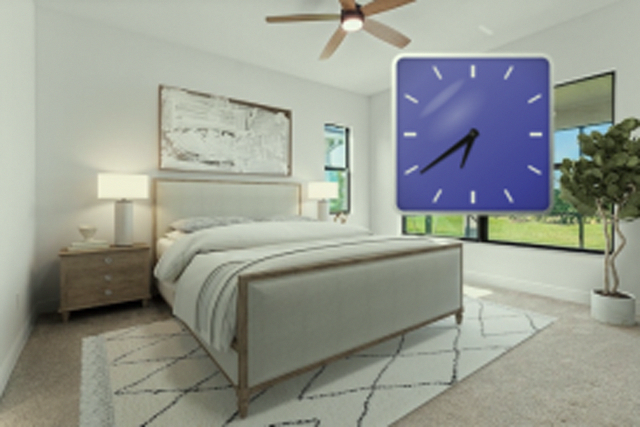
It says 6:39
